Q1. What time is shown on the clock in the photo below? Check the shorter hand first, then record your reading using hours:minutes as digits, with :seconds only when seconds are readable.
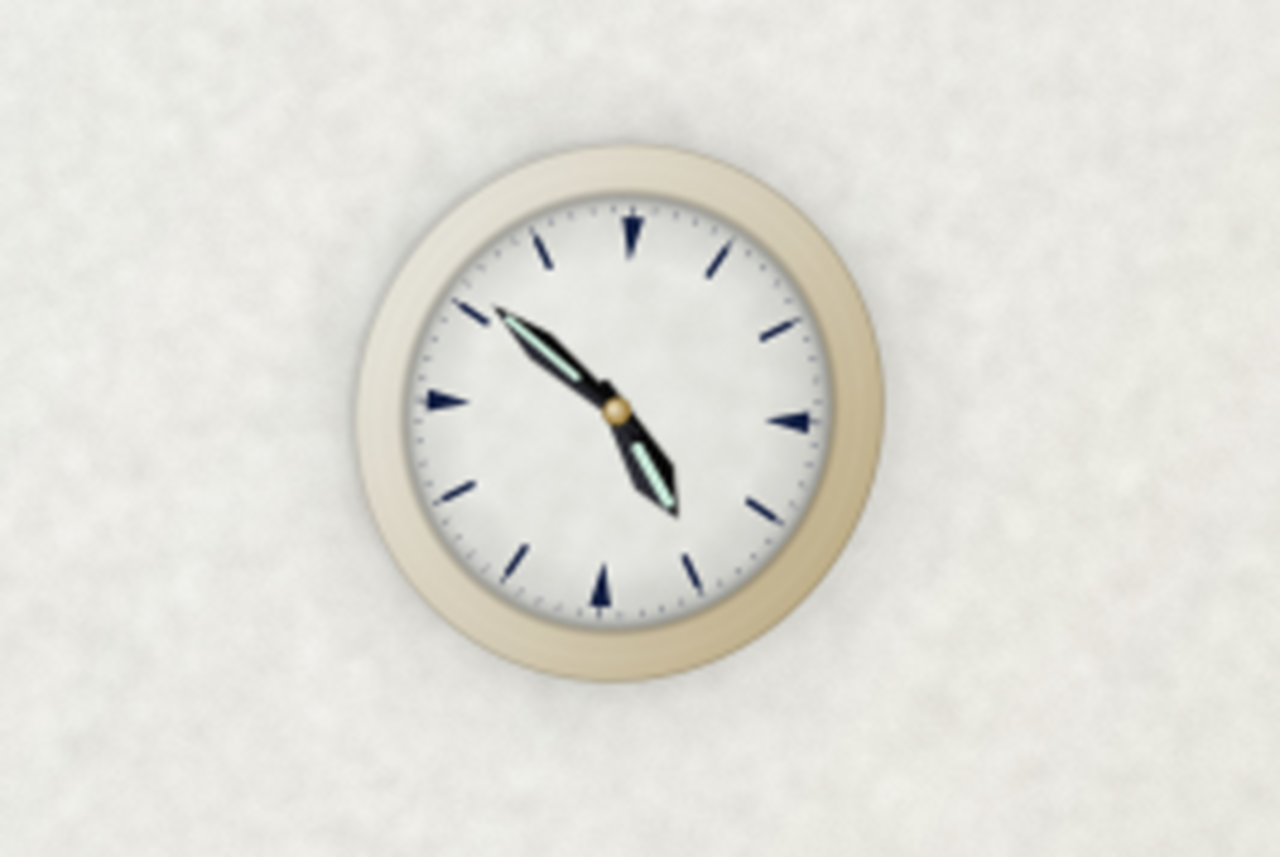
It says 4:51
